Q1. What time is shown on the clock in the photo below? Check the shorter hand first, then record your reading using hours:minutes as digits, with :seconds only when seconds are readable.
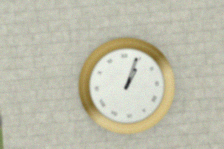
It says 1:04
